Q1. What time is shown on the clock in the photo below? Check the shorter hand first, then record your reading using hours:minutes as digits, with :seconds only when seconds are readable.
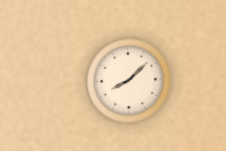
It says 8:08
